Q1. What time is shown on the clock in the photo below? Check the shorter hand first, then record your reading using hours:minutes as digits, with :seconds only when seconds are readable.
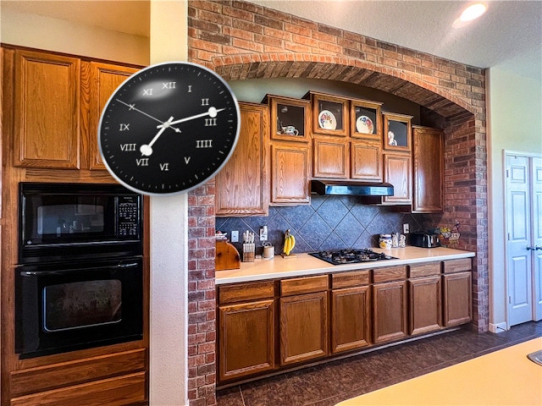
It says 7:12:50
